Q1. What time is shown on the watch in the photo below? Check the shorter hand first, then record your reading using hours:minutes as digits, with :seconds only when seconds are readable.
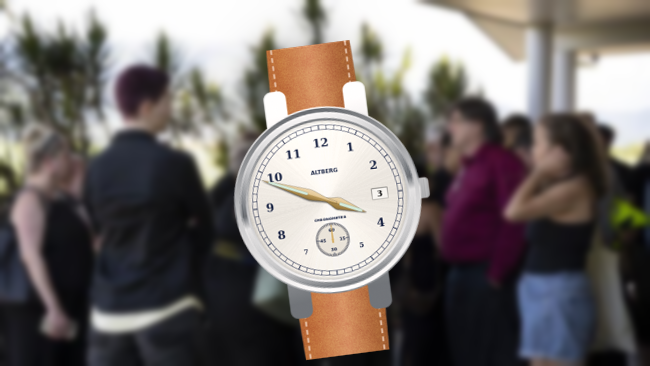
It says 3:49
